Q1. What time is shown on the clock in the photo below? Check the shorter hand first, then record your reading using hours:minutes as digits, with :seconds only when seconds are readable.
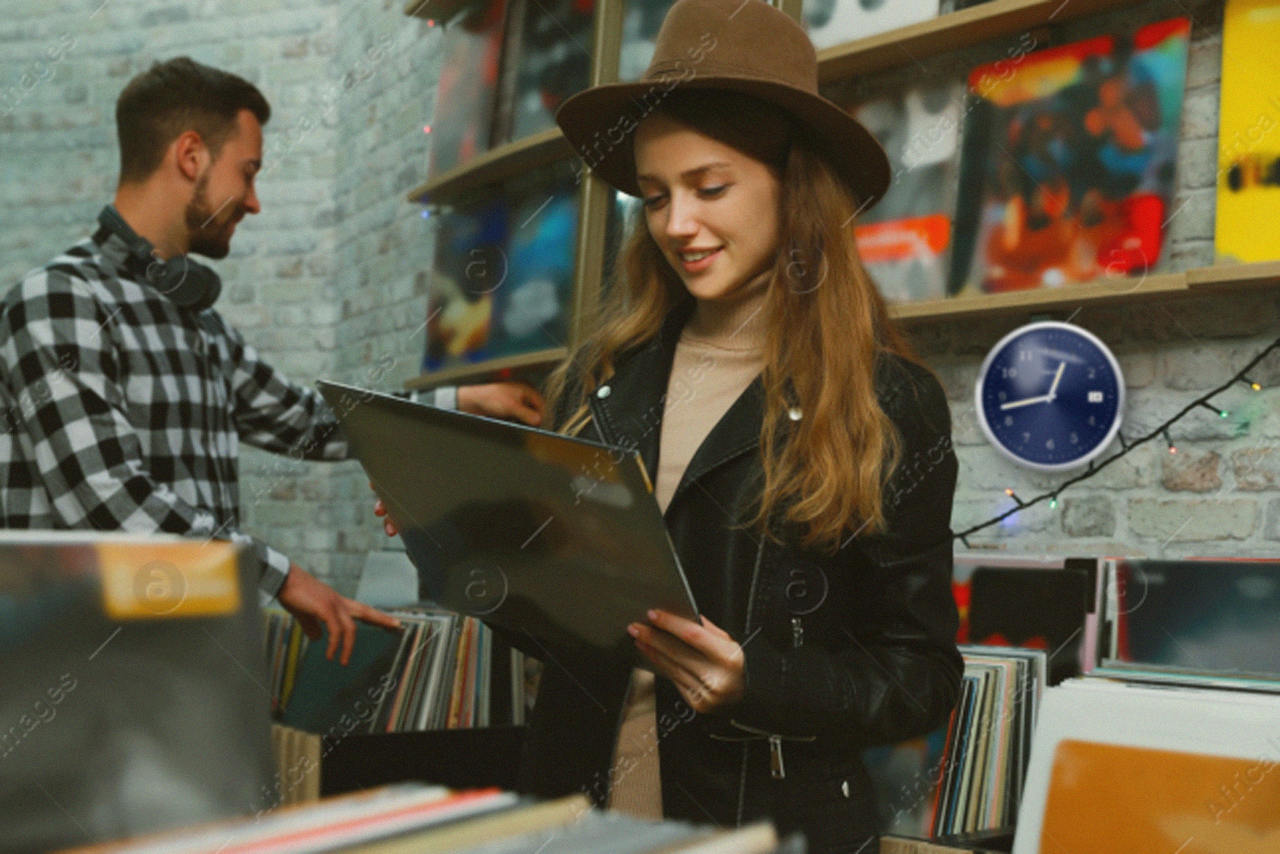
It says 12:43
